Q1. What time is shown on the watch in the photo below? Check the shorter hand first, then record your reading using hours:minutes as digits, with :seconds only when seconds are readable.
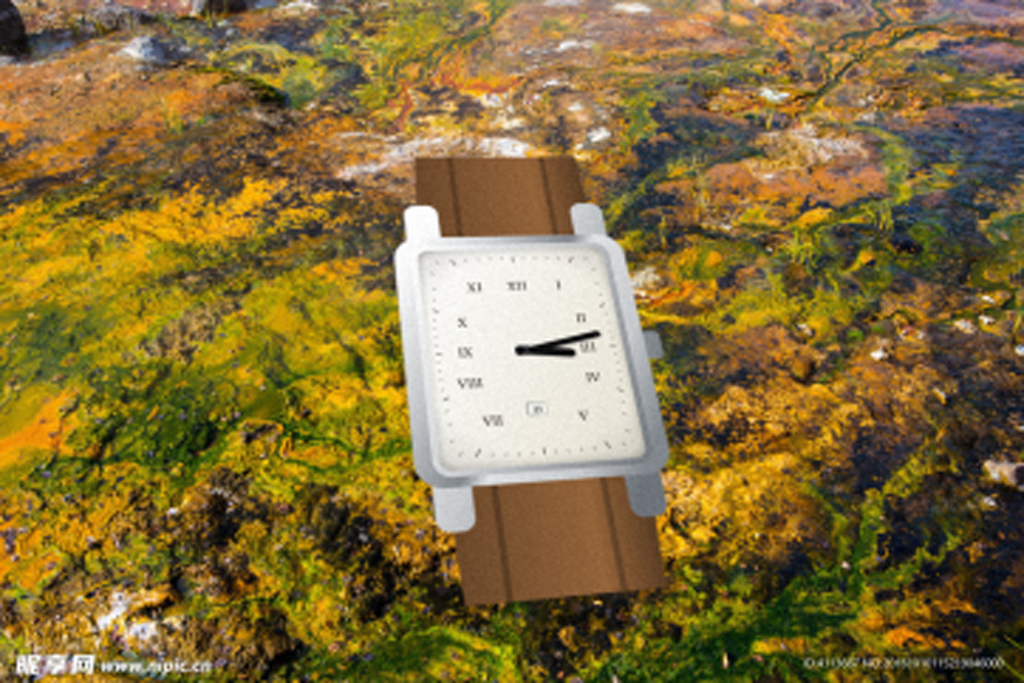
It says 3:13
